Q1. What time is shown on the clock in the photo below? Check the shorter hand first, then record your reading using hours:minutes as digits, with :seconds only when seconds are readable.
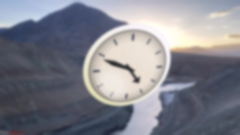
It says 4:49
